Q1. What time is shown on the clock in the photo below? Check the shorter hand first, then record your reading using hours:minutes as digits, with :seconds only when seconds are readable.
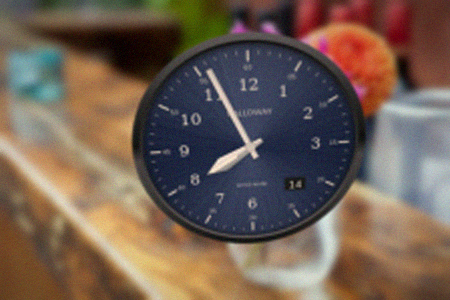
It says 7:56
